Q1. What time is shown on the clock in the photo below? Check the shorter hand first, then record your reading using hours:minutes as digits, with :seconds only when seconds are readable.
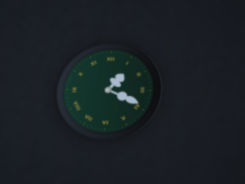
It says 1:19
